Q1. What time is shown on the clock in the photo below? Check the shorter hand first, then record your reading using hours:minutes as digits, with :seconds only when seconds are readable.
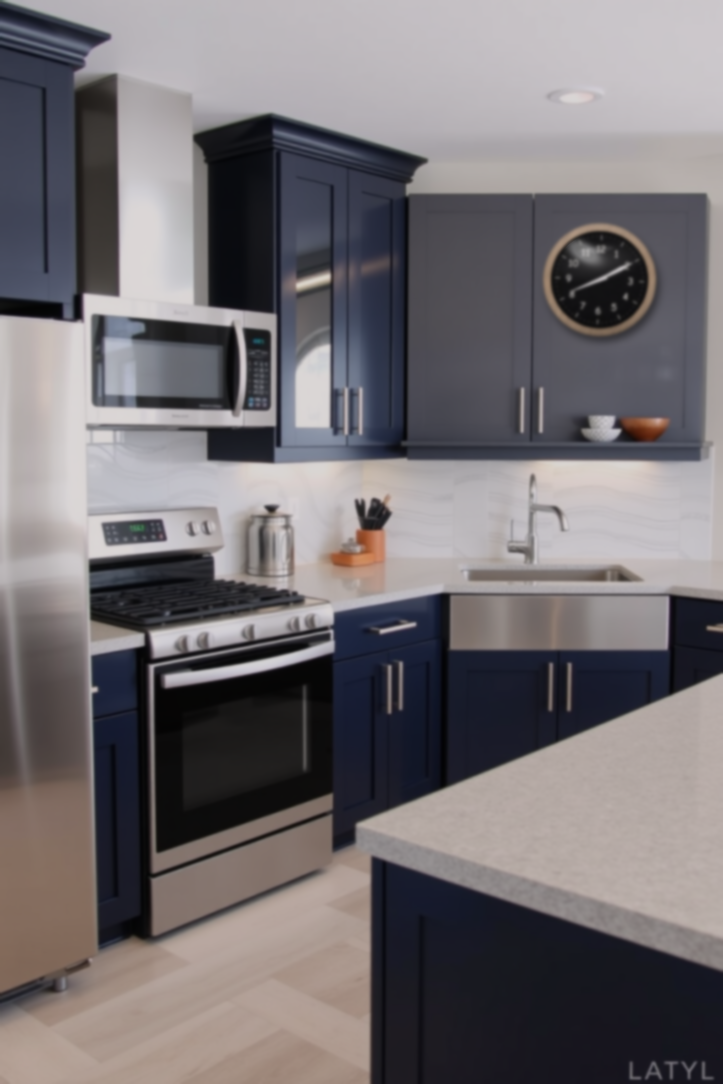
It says 8:10
